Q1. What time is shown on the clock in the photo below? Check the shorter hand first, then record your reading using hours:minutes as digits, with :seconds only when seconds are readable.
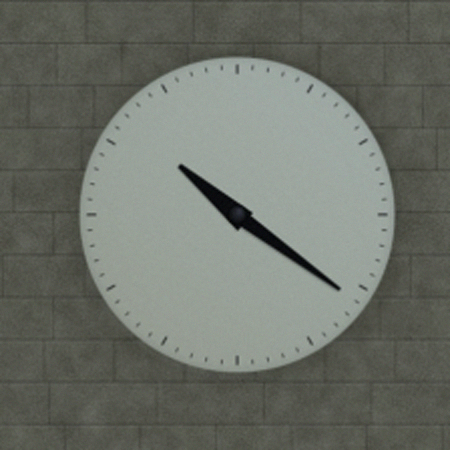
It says 10:21
